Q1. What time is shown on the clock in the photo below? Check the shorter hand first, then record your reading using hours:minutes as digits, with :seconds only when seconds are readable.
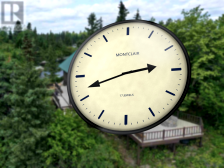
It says 2:42
